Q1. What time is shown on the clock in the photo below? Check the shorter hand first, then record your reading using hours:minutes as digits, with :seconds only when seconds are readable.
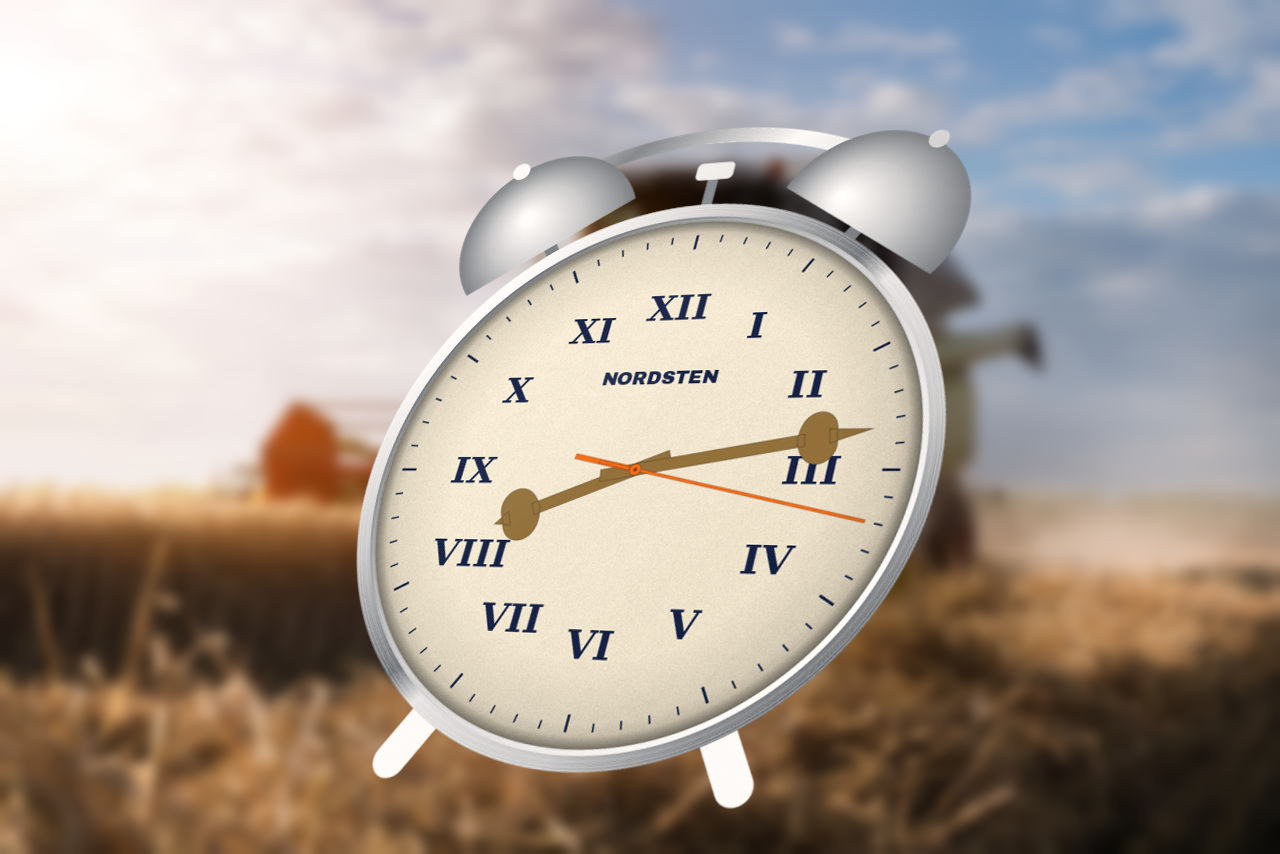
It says 8:13:17
